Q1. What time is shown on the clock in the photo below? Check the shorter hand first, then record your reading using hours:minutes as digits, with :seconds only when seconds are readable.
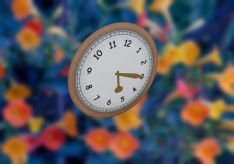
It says 5:15
